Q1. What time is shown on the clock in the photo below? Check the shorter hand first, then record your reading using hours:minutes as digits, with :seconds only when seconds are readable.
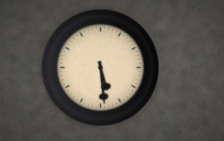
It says 5:29
